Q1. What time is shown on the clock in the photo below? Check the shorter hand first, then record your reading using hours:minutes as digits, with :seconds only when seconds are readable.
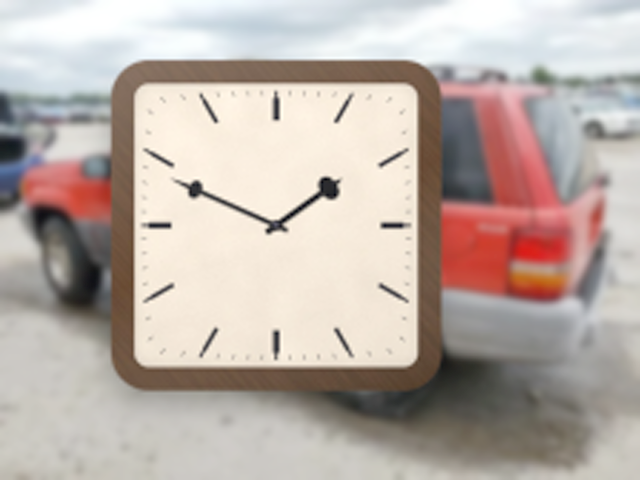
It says 1:49
